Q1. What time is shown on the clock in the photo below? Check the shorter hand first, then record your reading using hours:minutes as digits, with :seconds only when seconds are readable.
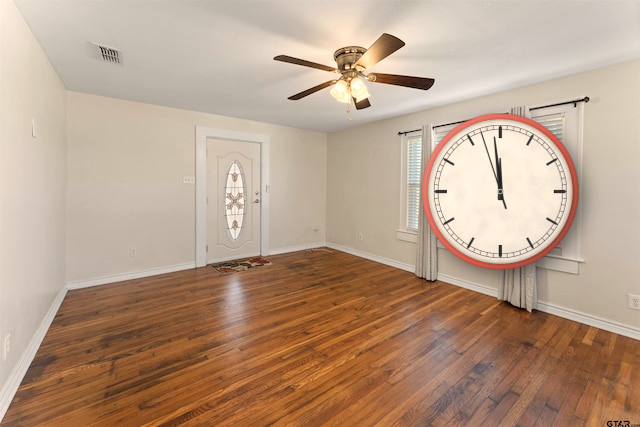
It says 11:58:57
